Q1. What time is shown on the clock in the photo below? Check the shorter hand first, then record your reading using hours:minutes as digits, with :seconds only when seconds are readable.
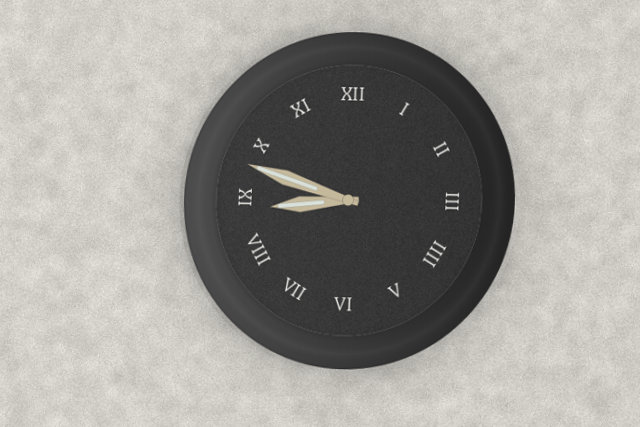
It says 8:48
